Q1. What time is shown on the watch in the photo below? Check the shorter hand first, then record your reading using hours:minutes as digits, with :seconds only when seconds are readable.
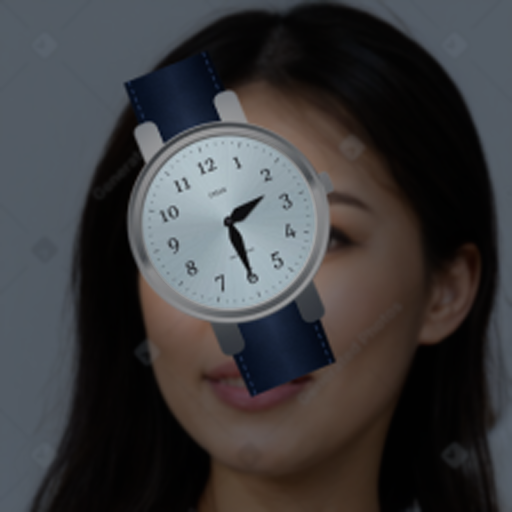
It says 2:30
